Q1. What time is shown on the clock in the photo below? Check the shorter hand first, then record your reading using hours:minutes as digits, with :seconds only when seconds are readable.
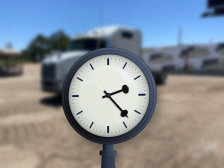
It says 2:23
